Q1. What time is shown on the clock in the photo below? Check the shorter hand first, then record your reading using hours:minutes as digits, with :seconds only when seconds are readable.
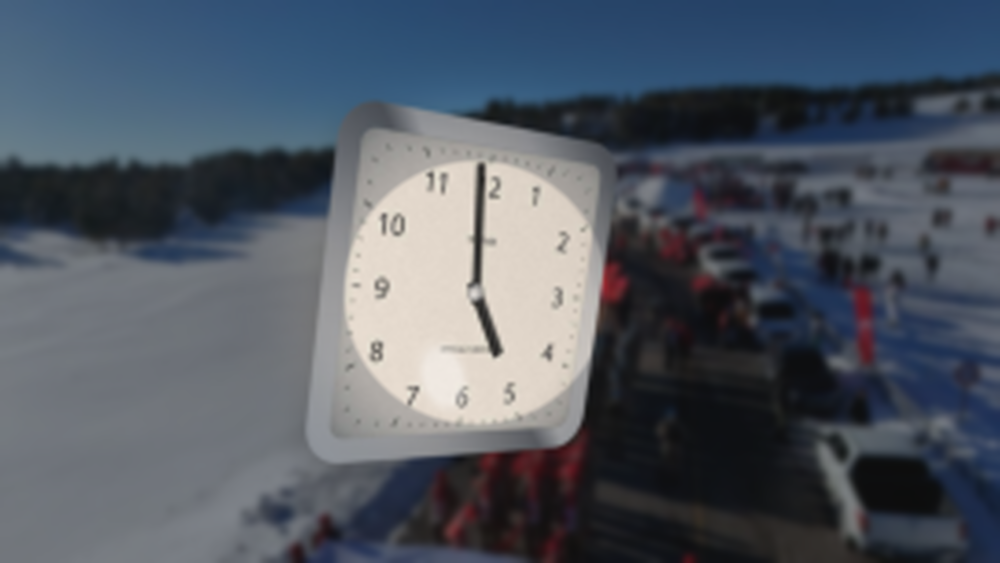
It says 4:59
